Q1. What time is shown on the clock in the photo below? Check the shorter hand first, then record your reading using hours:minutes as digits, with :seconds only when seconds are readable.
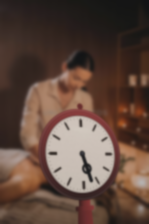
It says 5:27
